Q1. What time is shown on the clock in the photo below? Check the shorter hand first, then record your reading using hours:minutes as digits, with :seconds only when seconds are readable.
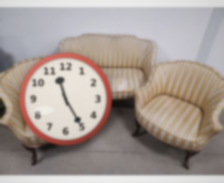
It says 11:25
